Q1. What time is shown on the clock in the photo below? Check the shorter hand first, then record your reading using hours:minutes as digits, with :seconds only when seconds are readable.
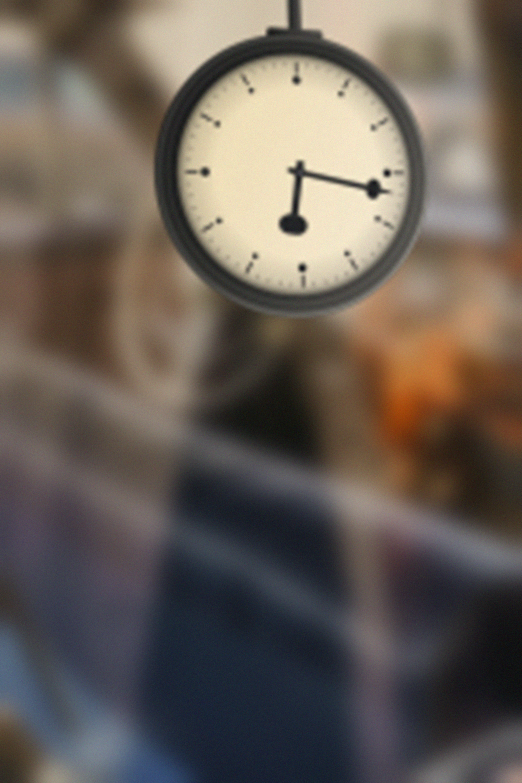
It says 6:17
